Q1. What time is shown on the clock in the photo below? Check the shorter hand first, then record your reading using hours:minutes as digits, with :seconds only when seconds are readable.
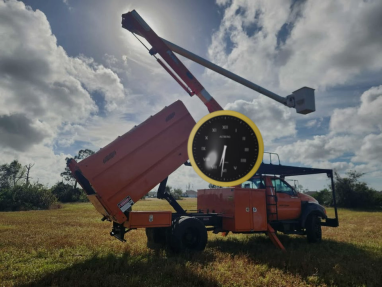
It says 6:31
